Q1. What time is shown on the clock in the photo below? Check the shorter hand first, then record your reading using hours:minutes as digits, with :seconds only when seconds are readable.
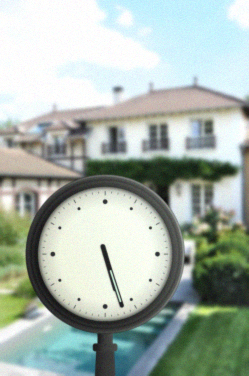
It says 5:27
